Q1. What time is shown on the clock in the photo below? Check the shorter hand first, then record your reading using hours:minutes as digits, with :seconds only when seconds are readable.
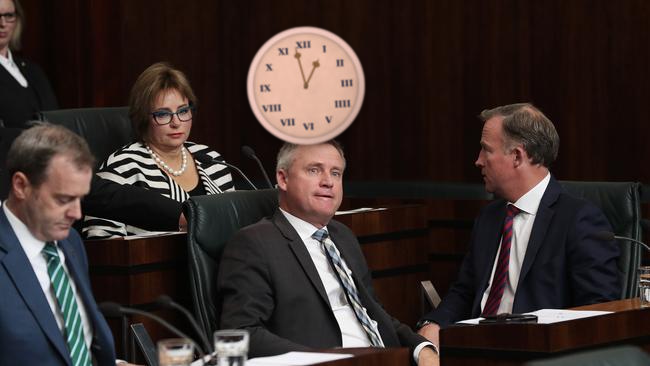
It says 12:58
